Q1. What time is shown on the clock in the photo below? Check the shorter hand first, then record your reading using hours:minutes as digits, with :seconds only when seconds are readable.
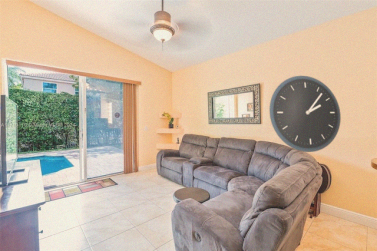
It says 2:07
